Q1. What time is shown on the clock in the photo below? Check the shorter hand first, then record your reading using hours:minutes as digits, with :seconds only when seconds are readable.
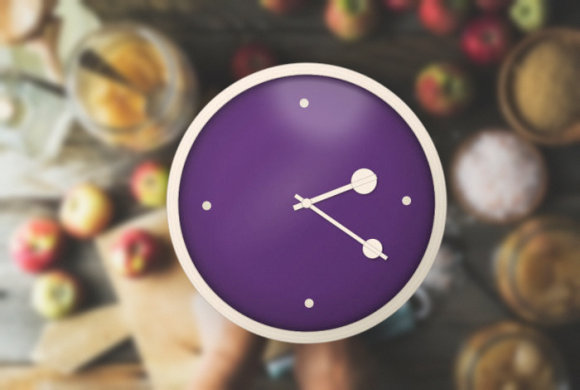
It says 2:21
